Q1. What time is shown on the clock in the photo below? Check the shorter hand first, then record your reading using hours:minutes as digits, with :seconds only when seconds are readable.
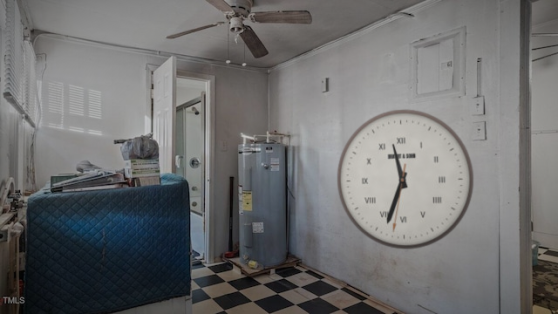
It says 11:33:32
